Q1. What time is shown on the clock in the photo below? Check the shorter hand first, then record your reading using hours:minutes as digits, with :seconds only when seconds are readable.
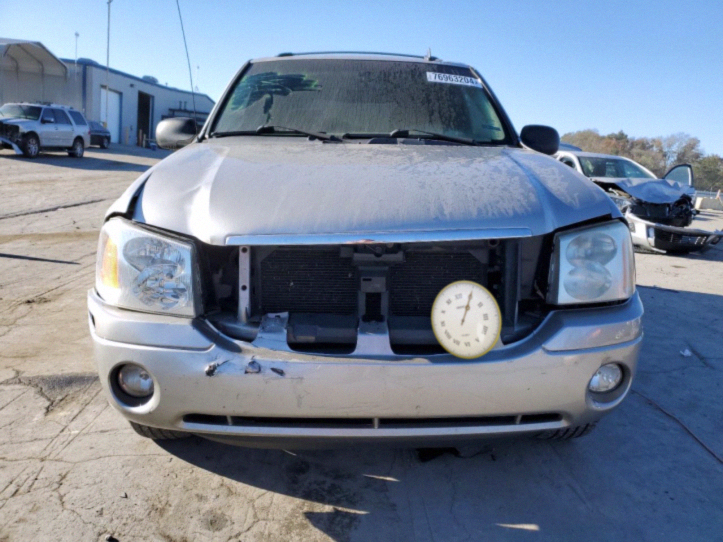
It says 1:05
